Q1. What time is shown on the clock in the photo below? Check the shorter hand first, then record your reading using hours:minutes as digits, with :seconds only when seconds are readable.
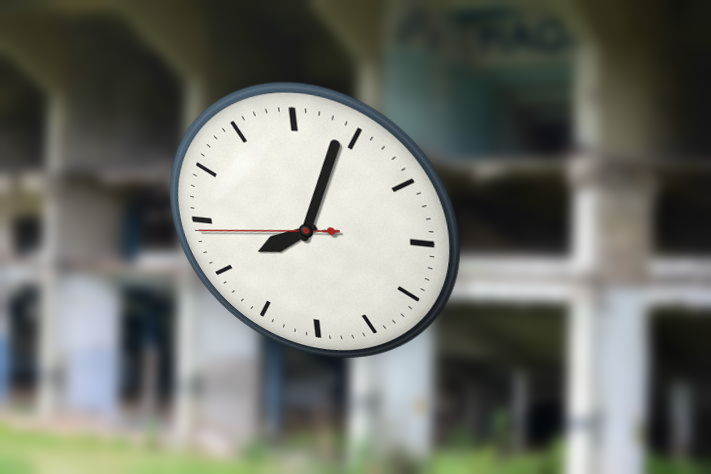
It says 8:03:44
